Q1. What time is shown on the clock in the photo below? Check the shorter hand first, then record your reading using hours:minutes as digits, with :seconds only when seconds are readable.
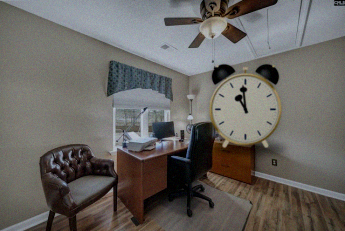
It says 10:59
